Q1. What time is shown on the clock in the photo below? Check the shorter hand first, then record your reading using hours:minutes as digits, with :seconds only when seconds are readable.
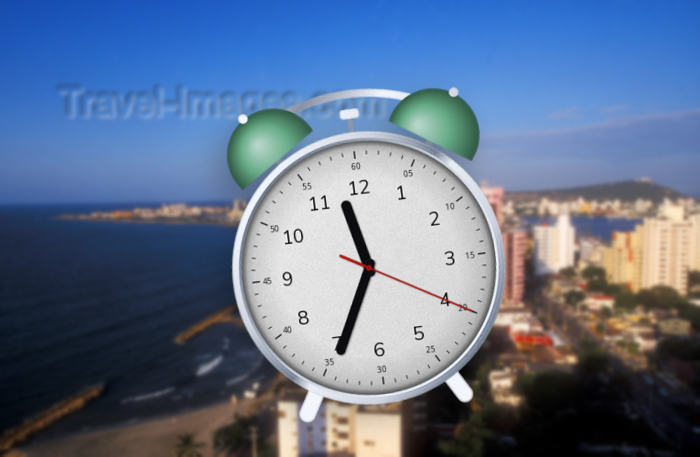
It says 11:34:20
